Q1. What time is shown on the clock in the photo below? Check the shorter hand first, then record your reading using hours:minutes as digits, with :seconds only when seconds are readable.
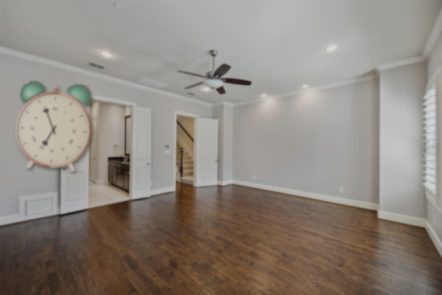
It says 6:56
